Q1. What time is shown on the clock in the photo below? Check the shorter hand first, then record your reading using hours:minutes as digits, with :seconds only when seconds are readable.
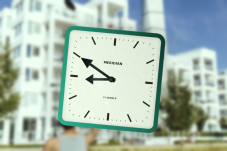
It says 8:50
